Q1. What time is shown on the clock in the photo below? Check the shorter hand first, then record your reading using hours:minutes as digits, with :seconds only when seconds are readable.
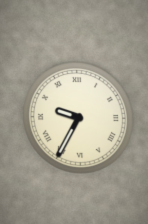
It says 9:35
